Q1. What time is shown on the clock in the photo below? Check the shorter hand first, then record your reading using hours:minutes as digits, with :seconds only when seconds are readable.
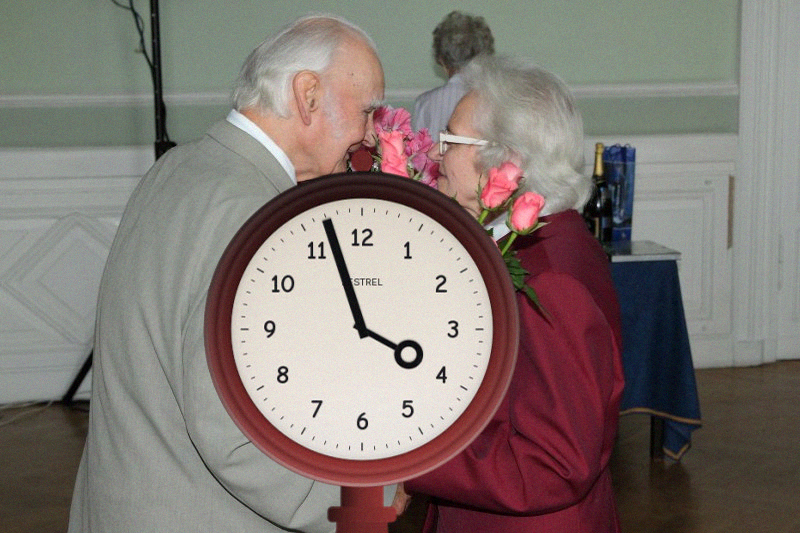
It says 3:57
